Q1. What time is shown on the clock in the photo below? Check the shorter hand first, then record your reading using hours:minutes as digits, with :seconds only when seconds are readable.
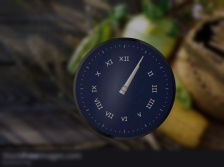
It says 1:05
